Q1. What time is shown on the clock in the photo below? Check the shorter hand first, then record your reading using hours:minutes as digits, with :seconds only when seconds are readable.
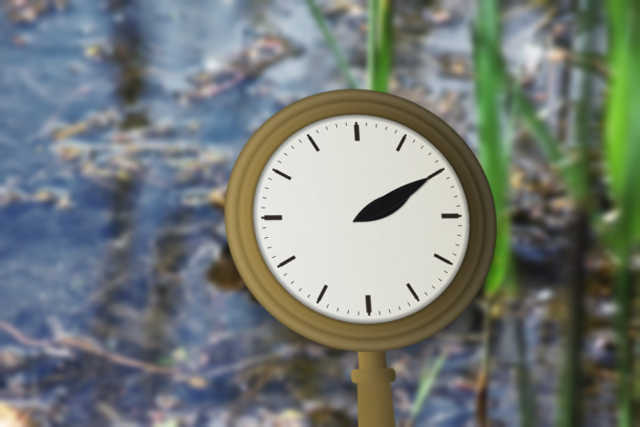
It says 2:10
